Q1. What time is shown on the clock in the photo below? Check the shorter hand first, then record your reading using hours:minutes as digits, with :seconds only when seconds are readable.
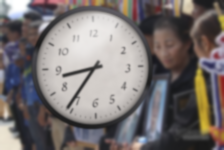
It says 8:36
